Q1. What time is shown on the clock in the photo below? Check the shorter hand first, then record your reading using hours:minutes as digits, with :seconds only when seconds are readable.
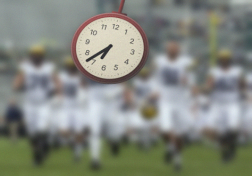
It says 6:37
